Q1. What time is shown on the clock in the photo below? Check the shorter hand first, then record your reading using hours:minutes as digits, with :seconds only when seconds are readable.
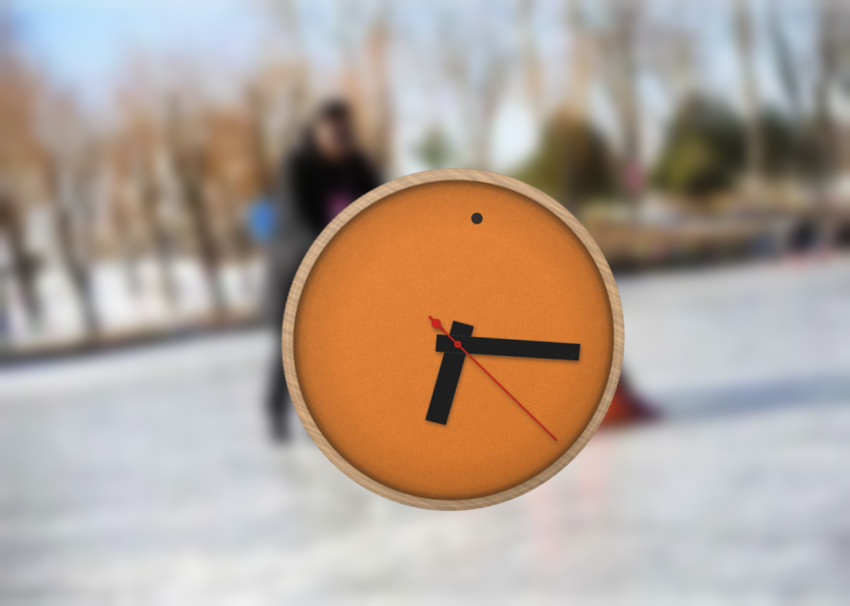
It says 6:14:21
